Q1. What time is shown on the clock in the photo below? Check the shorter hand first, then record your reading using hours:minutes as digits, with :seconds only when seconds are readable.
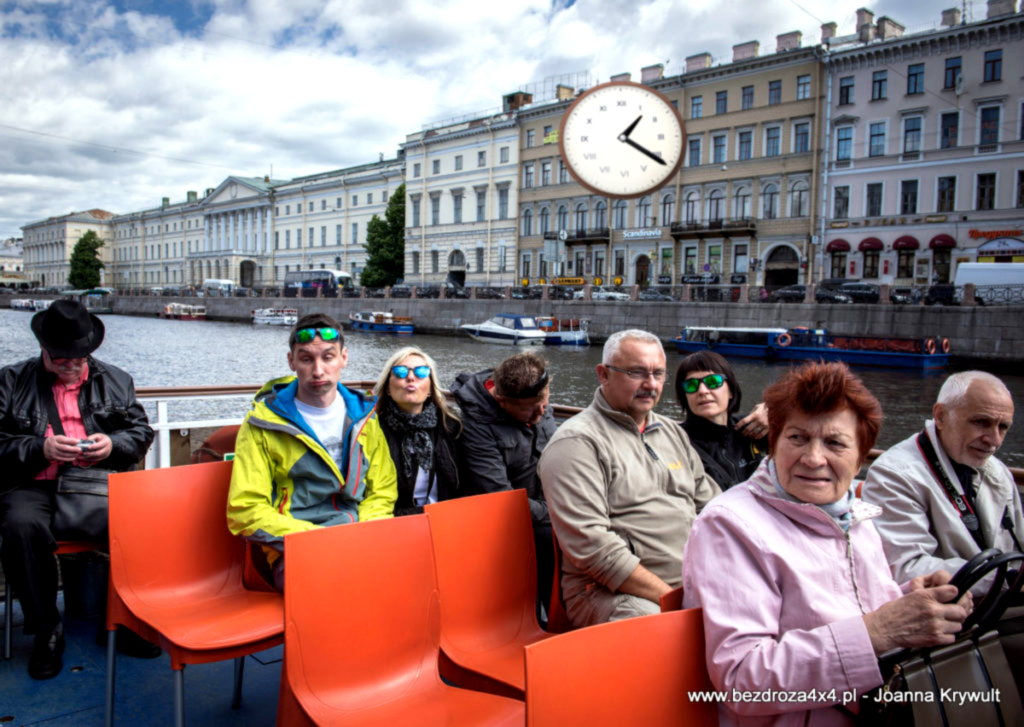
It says 1:21
